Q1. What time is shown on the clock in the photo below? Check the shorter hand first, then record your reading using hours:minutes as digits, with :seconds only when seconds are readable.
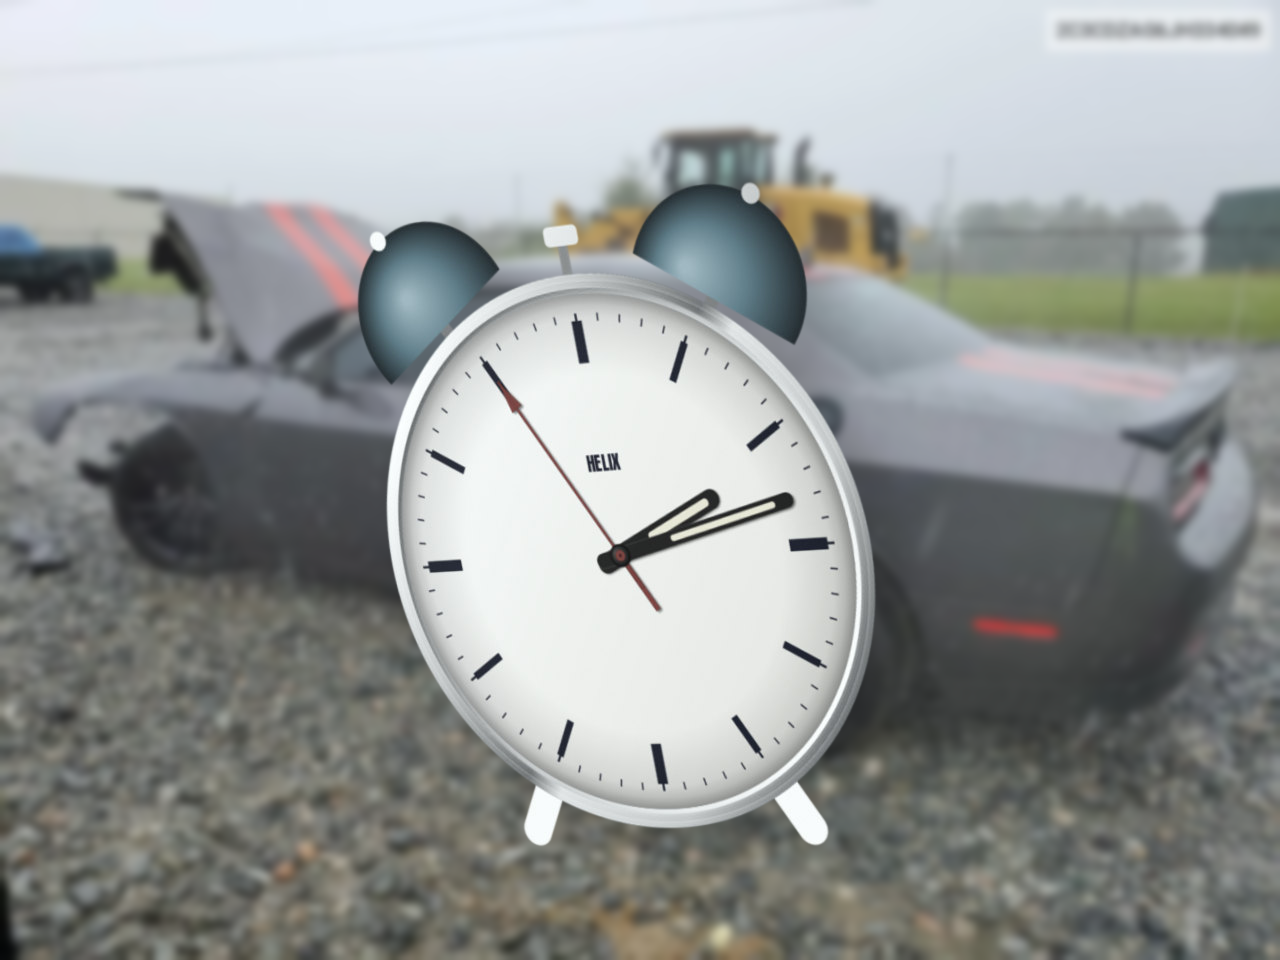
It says 2:12:55
